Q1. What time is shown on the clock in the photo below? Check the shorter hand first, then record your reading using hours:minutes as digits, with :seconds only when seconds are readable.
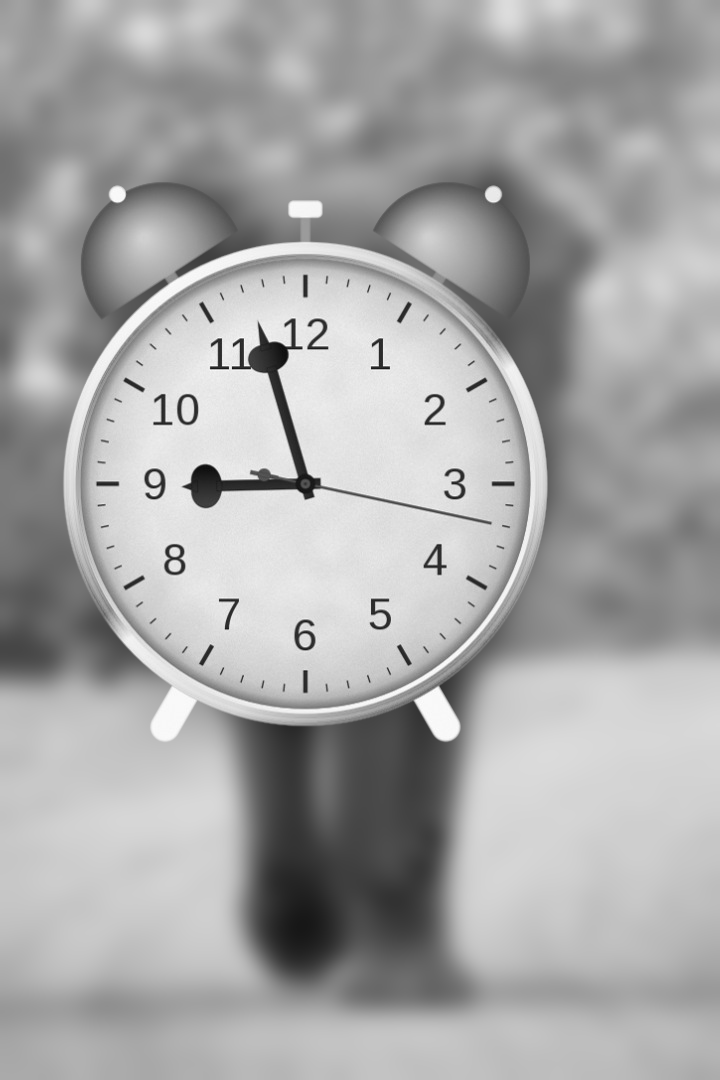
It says 8:57:17
